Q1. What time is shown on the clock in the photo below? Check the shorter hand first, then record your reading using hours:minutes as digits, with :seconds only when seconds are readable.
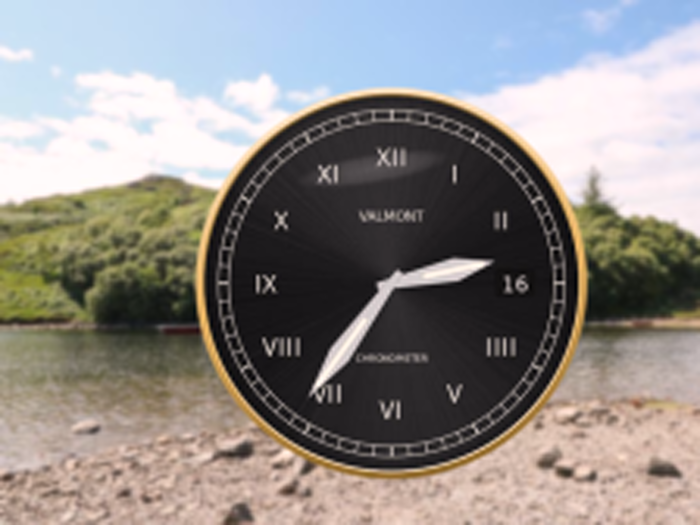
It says 2:36
